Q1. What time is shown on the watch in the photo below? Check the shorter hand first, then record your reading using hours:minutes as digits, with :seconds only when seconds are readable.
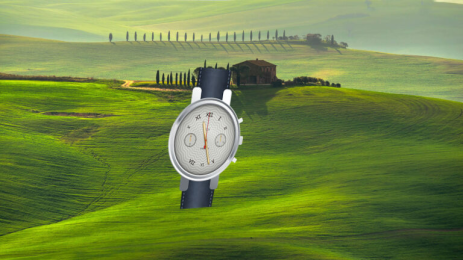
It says 11:27
